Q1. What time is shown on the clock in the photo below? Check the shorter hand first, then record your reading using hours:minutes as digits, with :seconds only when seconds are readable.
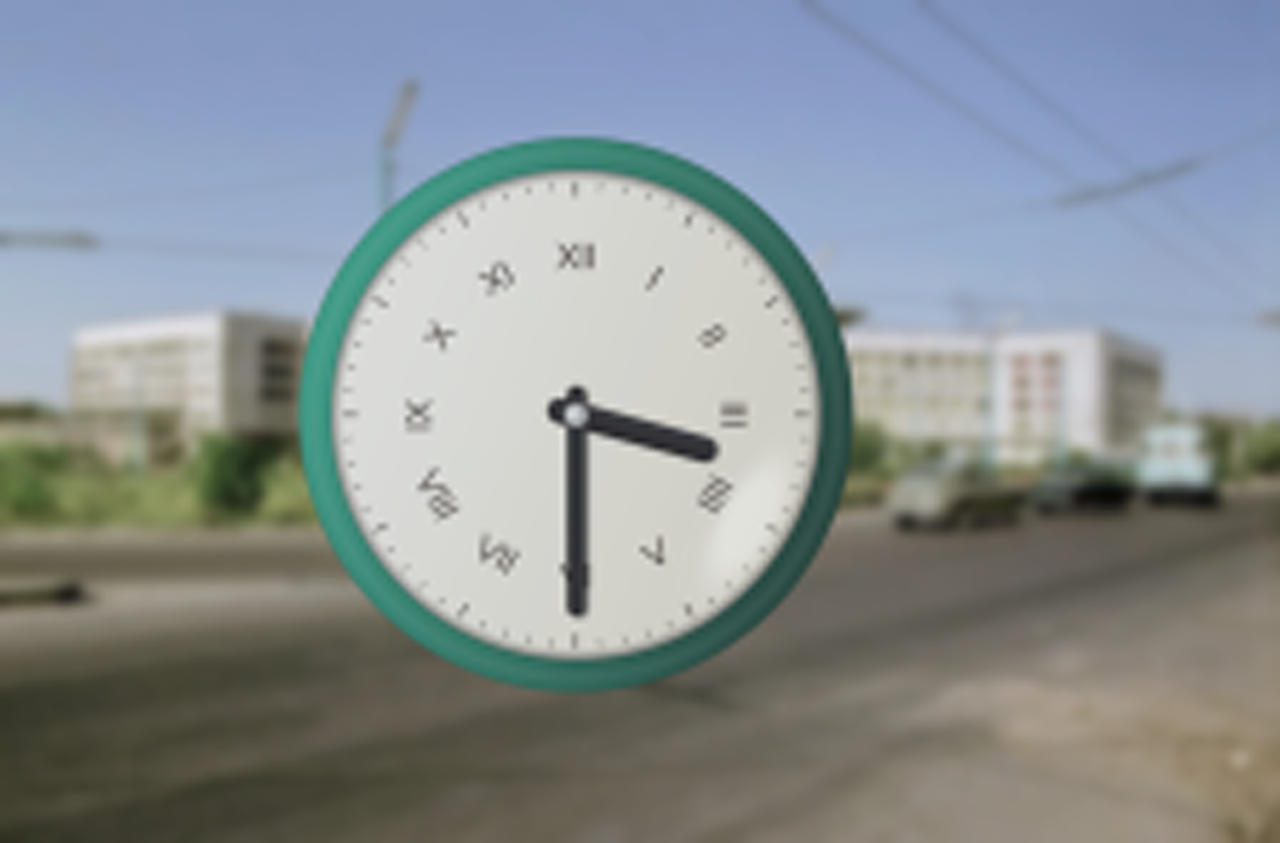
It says 3:30
